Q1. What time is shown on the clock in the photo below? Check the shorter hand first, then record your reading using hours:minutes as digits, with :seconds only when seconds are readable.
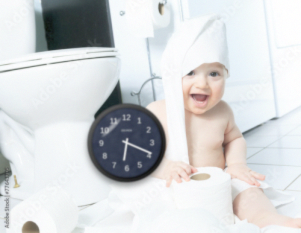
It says 6:19
